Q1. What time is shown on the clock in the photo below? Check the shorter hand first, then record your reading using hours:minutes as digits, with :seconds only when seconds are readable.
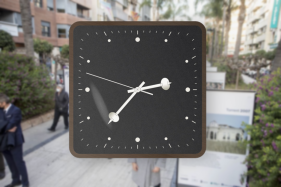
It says 2:36:48
